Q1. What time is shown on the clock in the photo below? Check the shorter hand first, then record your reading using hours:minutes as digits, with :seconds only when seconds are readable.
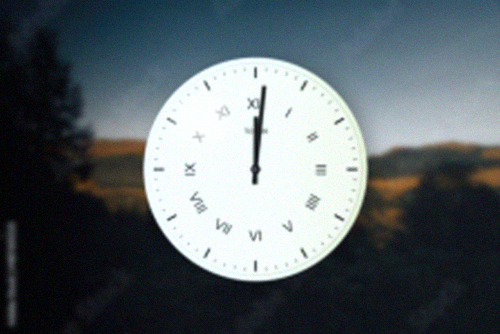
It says 12:01
